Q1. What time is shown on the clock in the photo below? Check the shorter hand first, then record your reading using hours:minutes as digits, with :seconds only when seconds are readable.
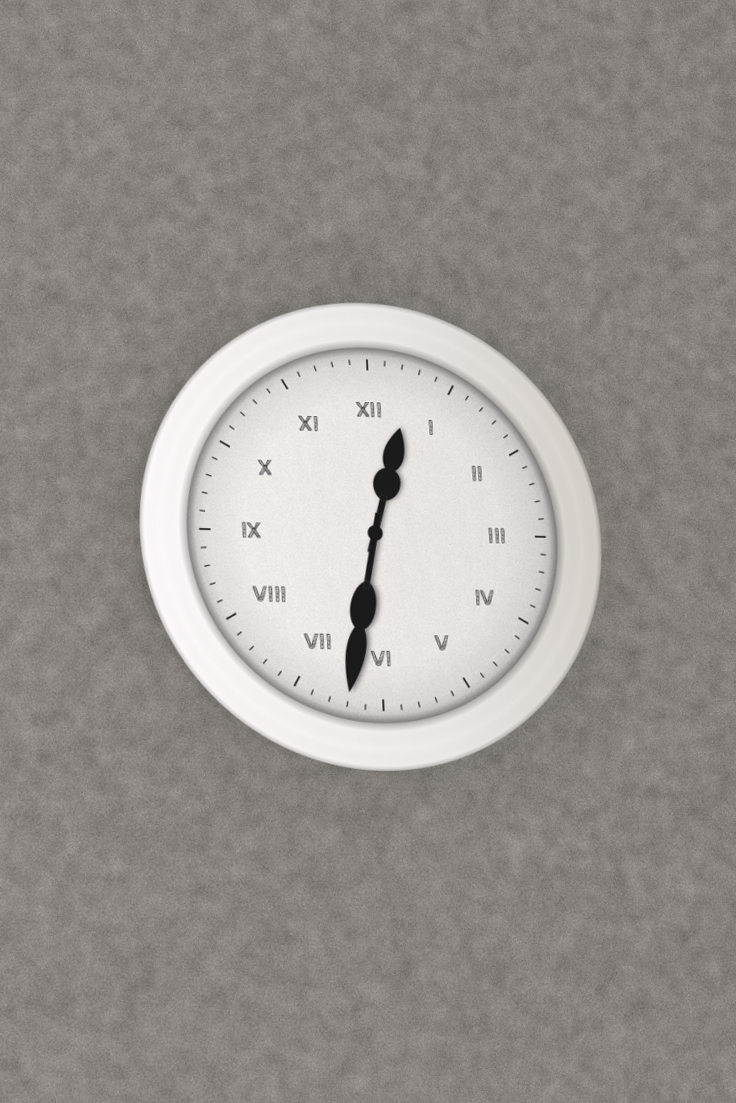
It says 12:32
